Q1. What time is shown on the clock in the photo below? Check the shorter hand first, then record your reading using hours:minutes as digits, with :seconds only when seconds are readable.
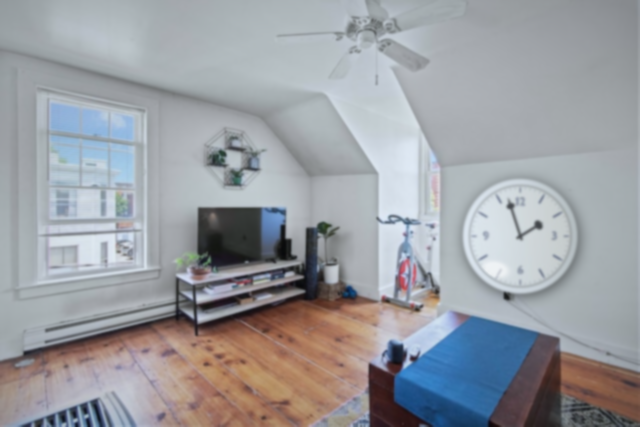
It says 1:57
